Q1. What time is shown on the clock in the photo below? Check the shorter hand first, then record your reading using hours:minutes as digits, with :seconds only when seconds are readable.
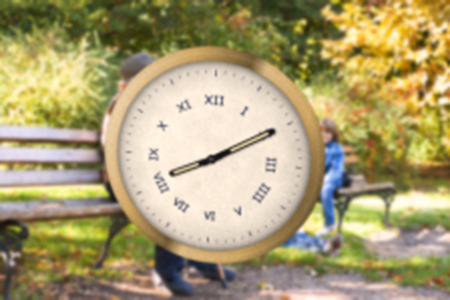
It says 8:10
